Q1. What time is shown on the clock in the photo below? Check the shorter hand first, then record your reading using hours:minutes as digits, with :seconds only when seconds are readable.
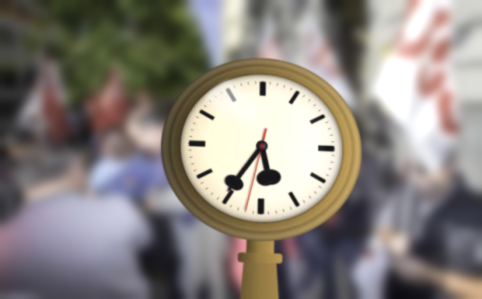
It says 5:35:32
